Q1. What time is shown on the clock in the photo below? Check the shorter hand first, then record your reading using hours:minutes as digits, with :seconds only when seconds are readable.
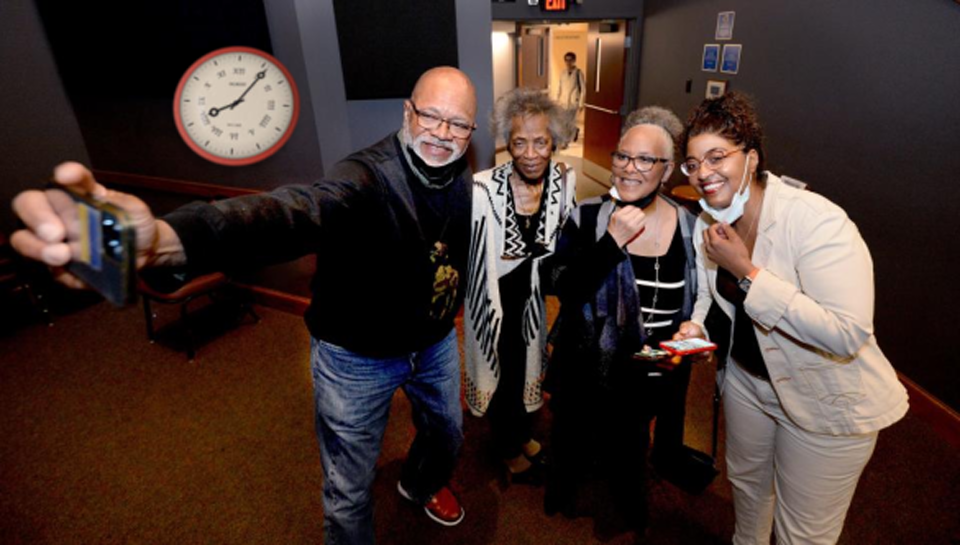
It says 8:06
